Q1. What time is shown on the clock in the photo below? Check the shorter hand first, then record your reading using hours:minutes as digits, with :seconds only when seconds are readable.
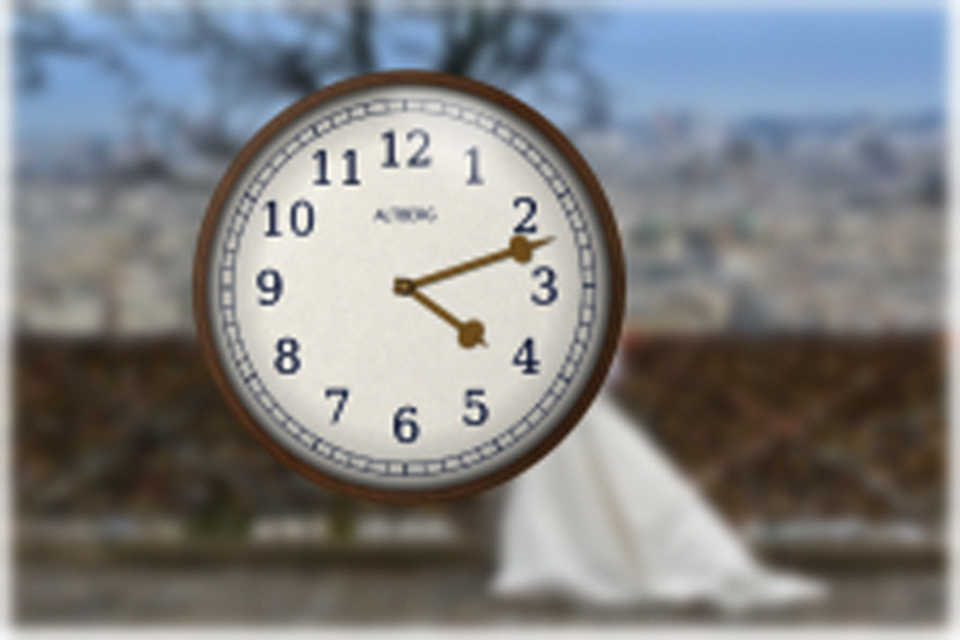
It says 4:12
